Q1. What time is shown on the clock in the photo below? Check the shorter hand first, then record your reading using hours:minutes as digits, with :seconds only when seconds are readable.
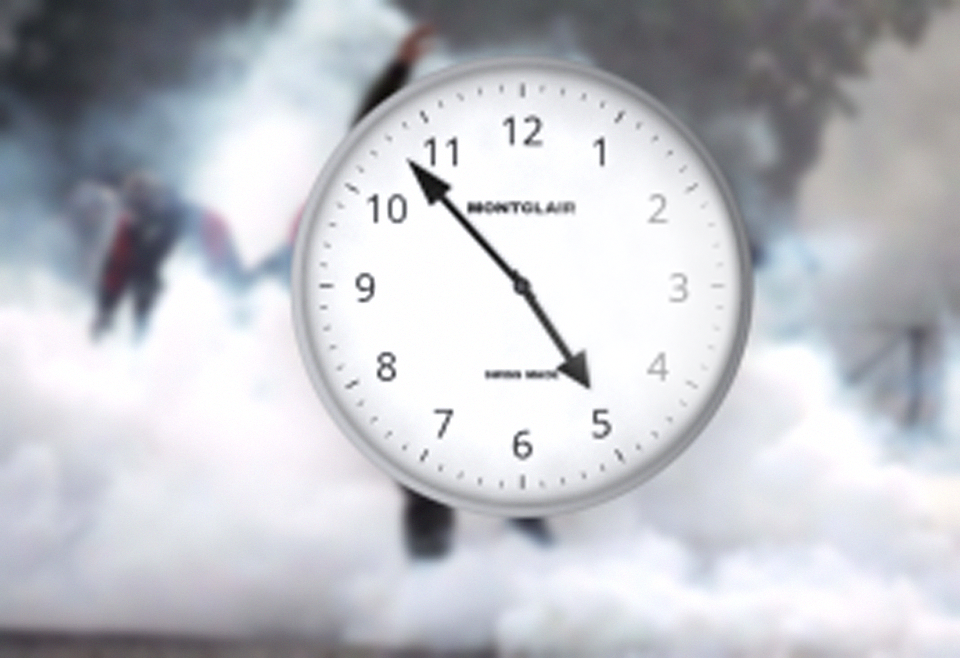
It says 4:53
